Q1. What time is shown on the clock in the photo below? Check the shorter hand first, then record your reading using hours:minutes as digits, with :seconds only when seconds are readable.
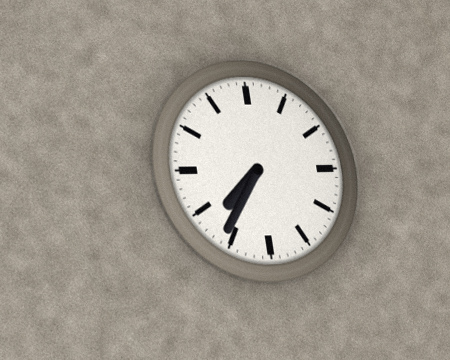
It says 7:36
